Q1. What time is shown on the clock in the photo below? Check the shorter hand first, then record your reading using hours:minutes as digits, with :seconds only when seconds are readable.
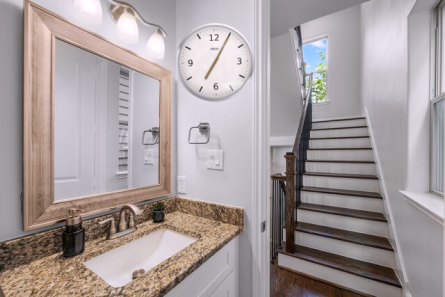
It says 7:05
